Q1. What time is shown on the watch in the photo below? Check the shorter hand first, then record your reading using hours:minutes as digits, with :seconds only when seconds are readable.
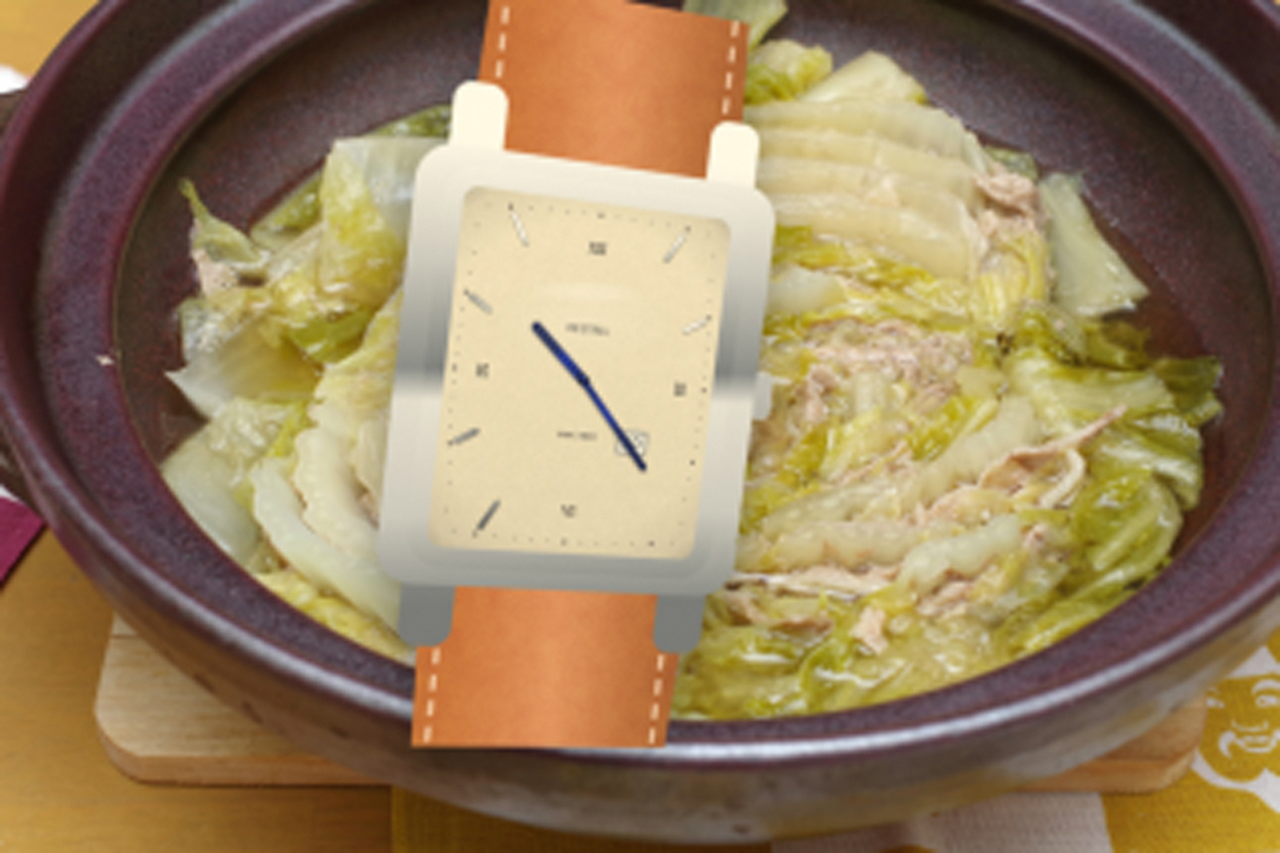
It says 10:23
